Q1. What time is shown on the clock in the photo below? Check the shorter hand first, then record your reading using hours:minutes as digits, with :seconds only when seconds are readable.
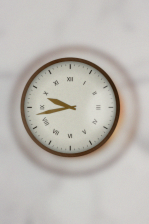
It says 9:43
